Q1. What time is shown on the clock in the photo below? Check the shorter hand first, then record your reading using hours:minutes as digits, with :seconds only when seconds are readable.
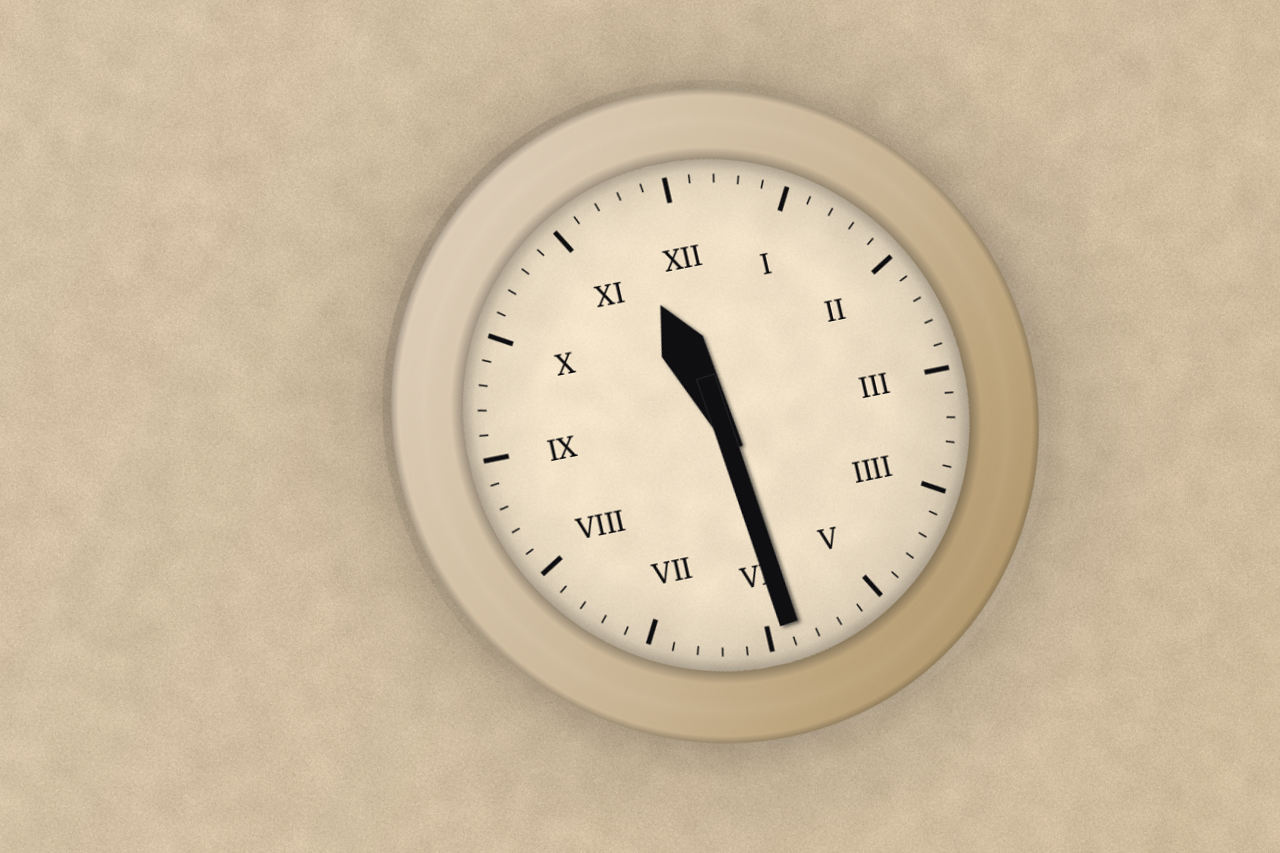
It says 11:29
